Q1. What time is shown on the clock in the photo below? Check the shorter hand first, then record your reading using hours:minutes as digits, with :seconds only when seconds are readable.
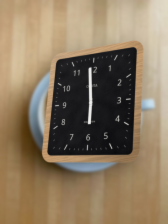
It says 5:59
